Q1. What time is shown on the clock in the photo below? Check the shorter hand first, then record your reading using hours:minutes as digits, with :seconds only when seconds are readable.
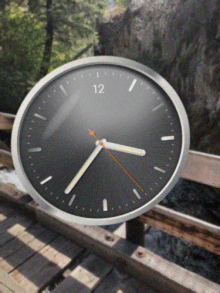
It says 3:36:24
